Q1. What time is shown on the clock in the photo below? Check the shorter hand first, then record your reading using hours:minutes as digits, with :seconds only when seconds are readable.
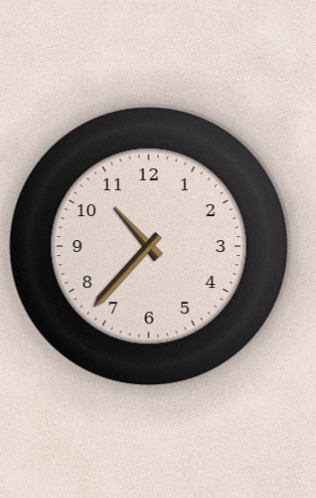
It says 10:37
